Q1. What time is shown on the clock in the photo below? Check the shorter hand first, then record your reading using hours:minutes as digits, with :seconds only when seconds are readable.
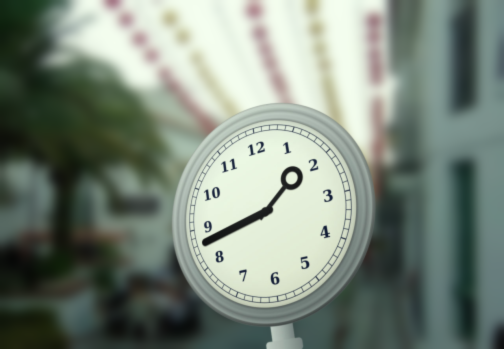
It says 1:43
